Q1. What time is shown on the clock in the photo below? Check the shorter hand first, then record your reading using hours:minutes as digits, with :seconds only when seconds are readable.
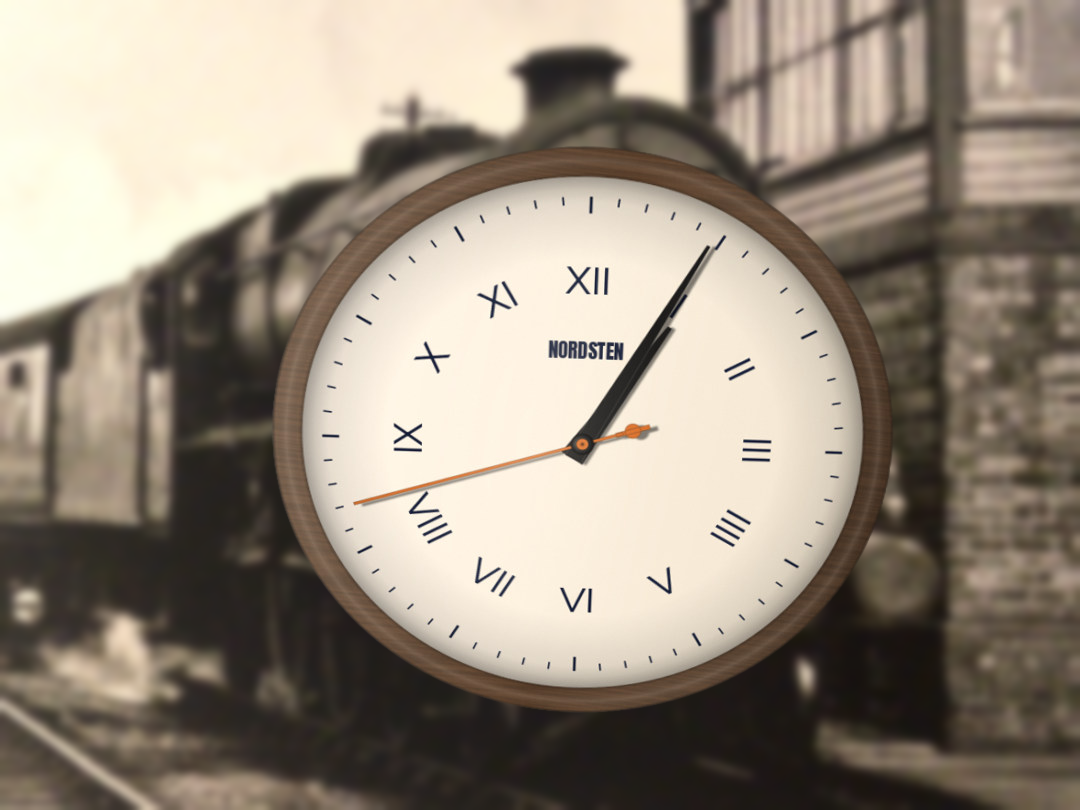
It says 1:04:42
